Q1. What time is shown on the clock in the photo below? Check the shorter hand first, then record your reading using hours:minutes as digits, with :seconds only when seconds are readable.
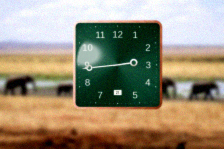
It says 2:44
